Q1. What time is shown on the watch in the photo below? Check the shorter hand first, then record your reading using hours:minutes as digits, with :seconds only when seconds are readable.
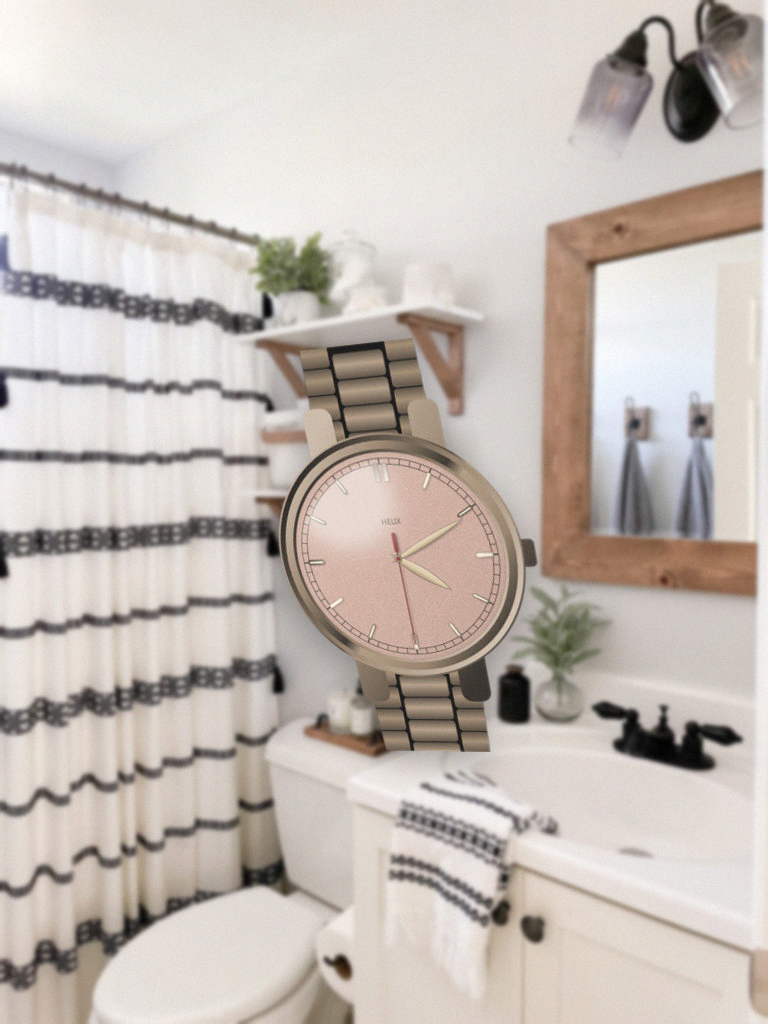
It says 4:10:30
